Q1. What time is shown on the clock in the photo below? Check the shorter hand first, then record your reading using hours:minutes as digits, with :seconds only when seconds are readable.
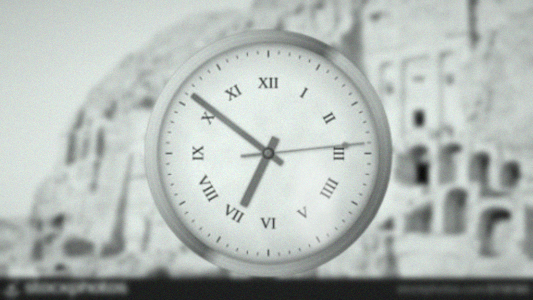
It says 6:51:14
